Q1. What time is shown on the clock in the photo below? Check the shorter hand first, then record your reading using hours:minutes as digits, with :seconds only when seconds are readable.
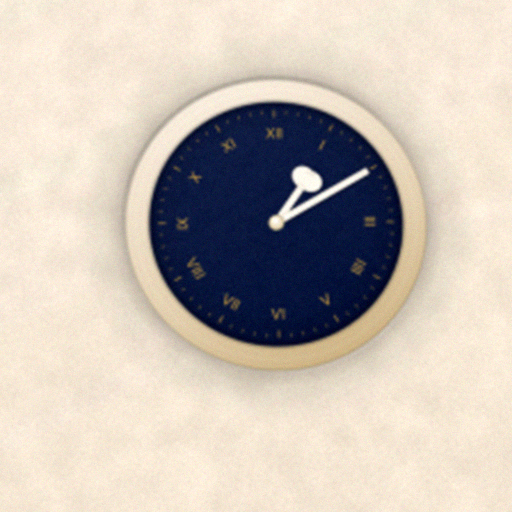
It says 1:10
